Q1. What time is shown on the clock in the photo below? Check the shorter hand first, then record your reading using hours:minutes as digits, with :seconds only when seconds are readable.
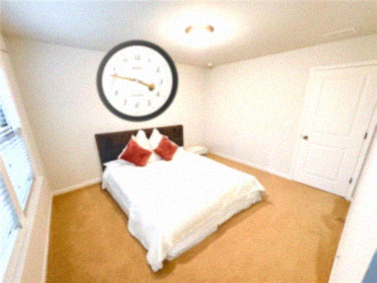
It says 3:47
